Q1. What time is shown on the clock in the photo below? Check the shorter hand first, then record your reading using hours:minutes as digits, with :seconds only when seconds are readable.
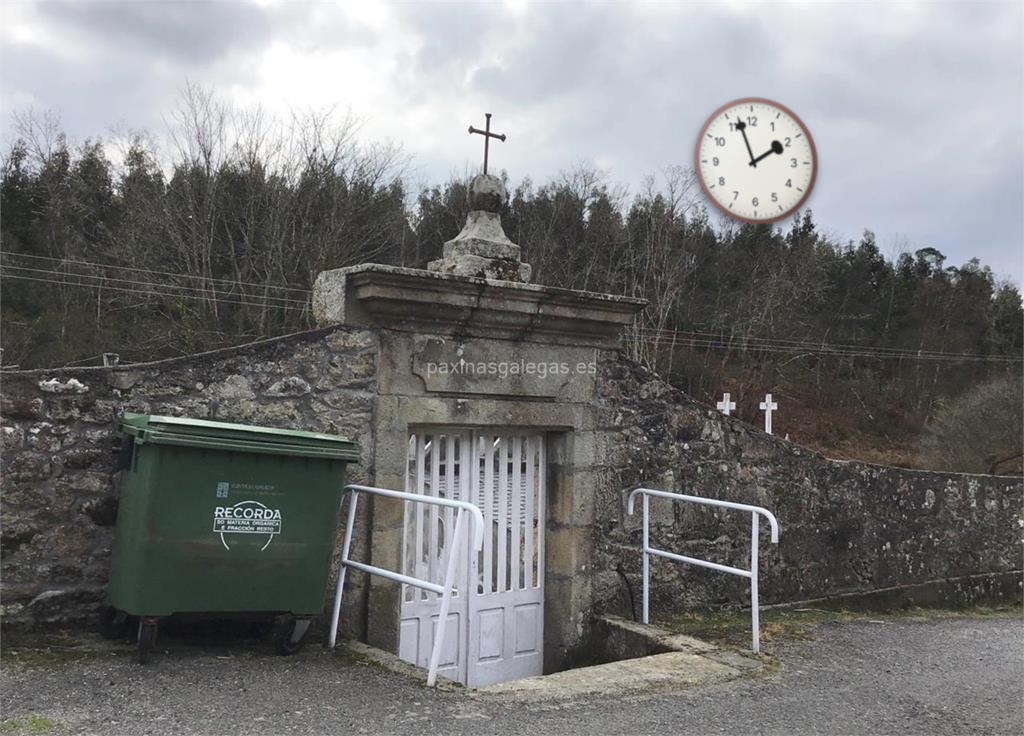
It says 1:57
